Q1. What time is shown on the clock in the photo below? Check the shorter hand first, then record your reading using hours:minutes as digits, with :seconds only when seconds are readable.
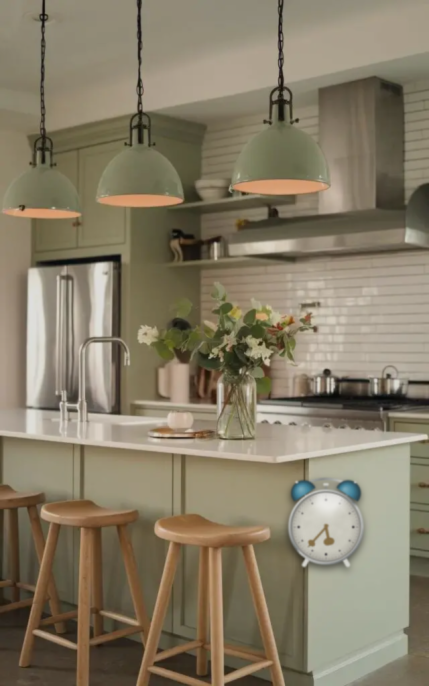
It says 5:37
